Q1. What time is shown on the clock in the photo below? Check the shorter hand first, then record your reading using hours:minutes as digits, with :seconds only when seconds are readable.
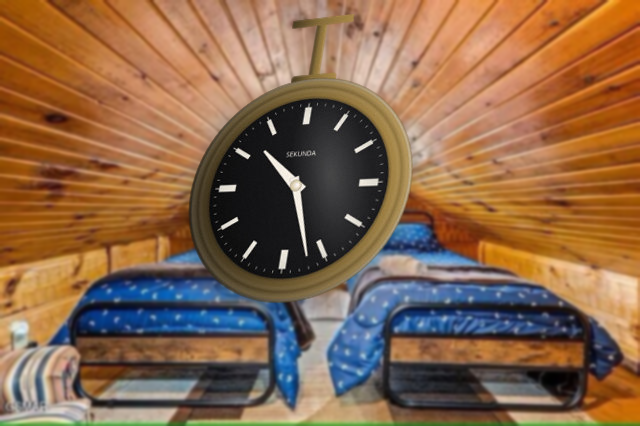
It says 10:27
